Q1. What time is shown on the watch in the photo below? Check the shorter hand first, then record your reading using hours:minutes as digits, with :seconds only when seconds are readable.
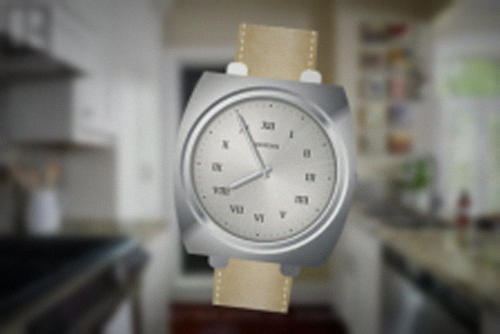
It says 7:55
